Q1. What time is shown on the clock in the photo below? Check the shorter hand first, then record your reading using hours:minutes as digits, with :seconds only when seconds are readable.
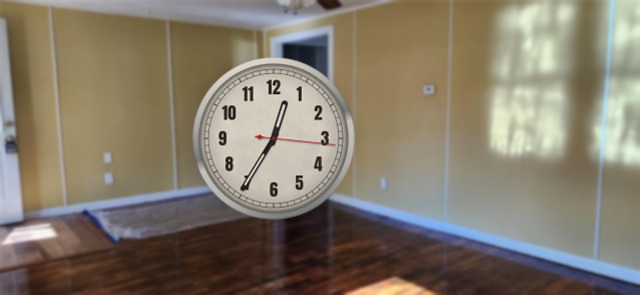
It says 12:35:16
